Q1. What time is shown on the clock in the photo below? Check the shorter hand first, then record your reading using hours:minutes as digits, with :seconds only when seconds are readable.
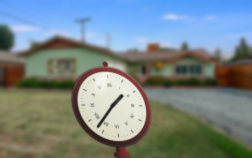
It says 1:37
